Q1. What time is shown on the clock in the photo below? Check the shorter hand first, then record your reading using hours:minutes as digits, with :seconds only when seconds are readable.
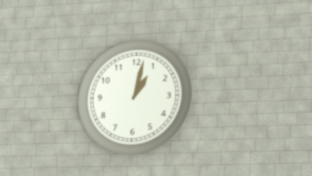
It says 1:02
